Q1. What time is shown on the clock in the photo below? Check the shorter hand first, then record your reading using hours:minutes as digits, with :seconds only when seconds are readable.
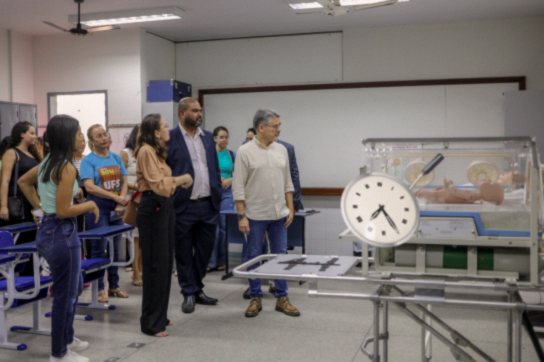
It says 7:25
